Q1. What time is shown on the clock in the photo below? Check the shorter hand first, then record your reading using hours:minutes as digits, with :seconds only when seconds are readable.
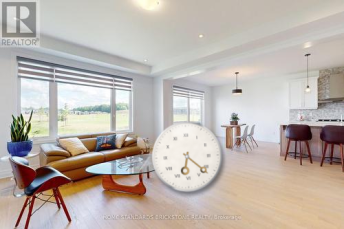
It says 6:22
